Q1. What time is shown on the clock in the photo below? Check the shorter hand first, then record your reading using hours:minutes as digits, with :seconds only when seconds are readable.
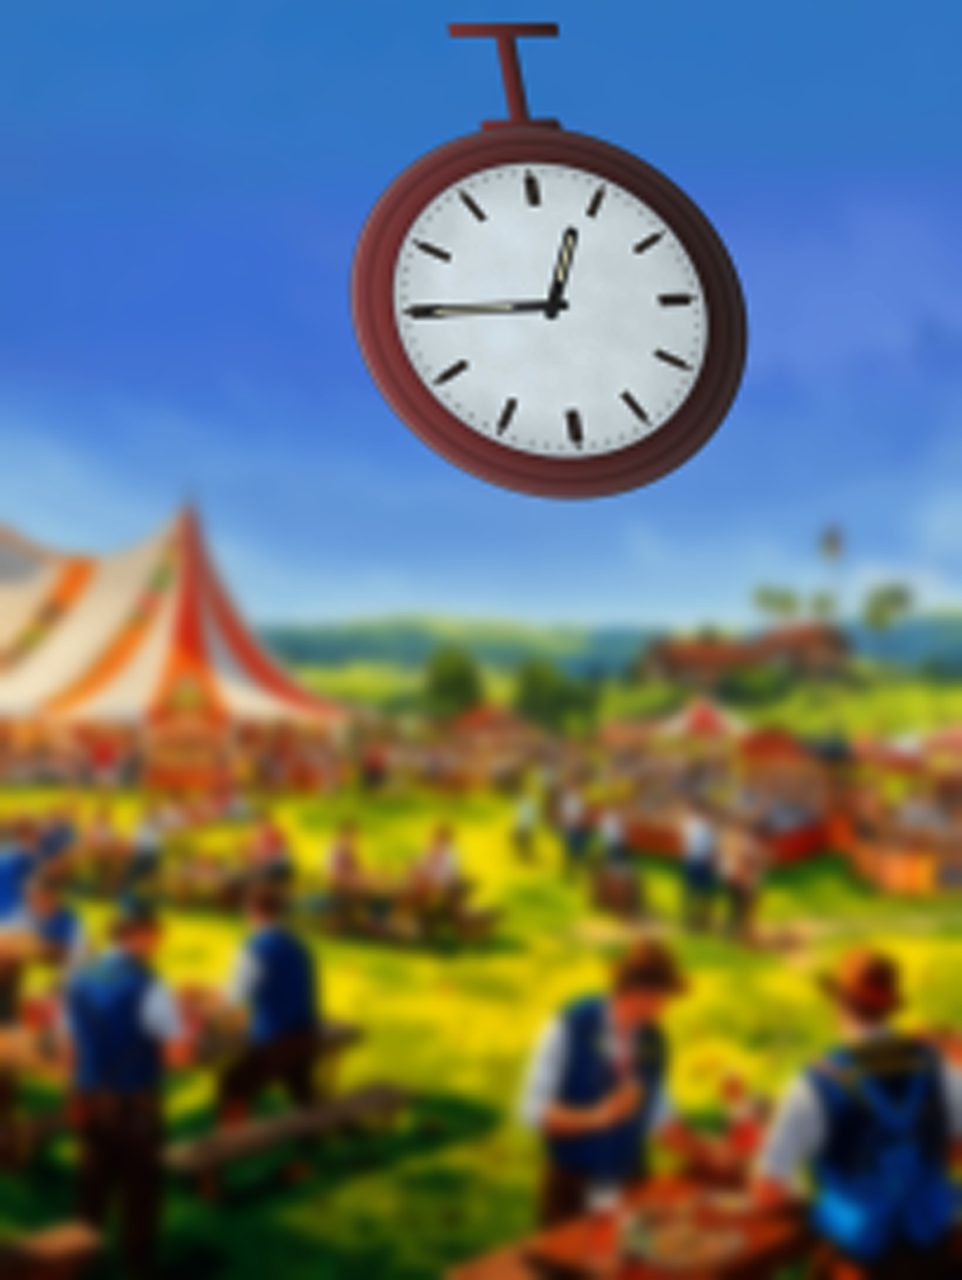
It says 12:45
